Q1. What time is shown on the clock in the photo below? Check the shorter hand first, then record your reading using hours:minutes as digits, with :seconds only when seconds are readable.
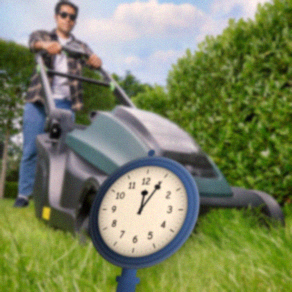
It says 12:05
